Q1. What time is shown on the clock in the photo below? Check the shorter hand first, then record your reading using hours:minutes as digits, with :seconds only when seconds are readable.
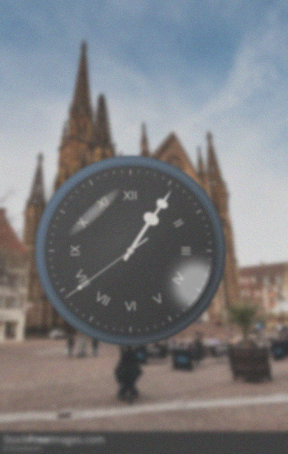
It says 1:05:39
